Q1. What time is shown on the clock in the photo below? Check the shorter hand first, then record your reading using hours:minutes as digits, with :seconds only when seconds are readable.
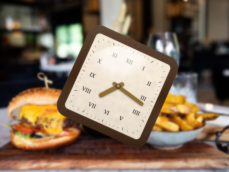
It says 7:17
